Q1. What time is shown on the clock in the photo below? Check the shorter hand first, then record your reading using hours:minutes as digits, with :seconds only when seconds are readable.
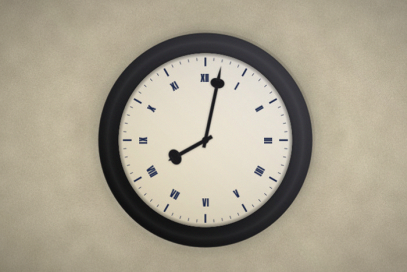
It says 8:02
